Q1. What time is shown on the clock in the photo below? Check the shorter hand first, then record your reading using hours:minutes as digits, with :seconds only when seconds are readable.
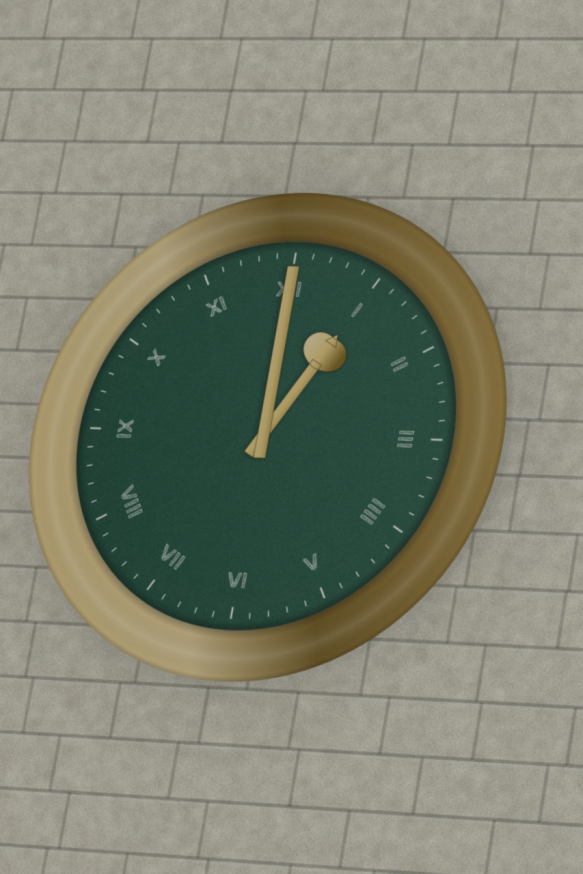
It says 1:00
